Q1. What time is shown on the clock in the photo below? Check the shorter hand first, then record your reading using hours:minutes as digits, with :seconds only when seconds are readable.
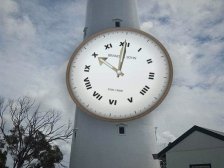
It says 10:00
